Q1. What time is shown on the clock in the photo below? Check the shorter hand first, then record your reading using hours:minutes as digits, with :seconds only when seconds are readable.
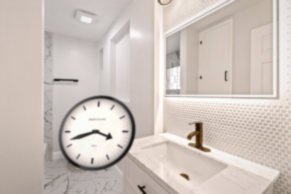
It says 3:42
